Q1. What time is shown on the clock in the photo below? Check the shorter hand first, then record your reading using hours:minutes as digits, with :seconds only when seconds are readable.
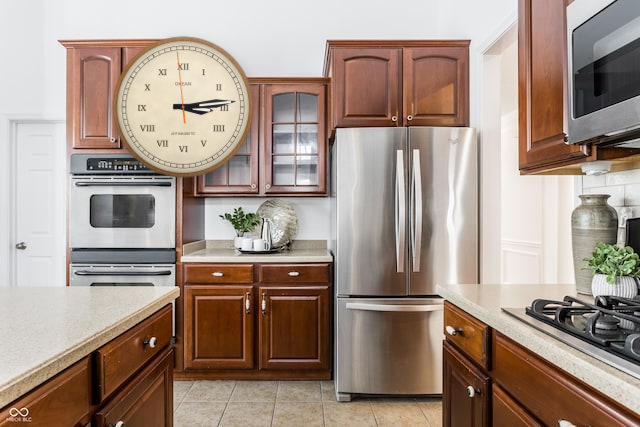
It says 3:13:59
